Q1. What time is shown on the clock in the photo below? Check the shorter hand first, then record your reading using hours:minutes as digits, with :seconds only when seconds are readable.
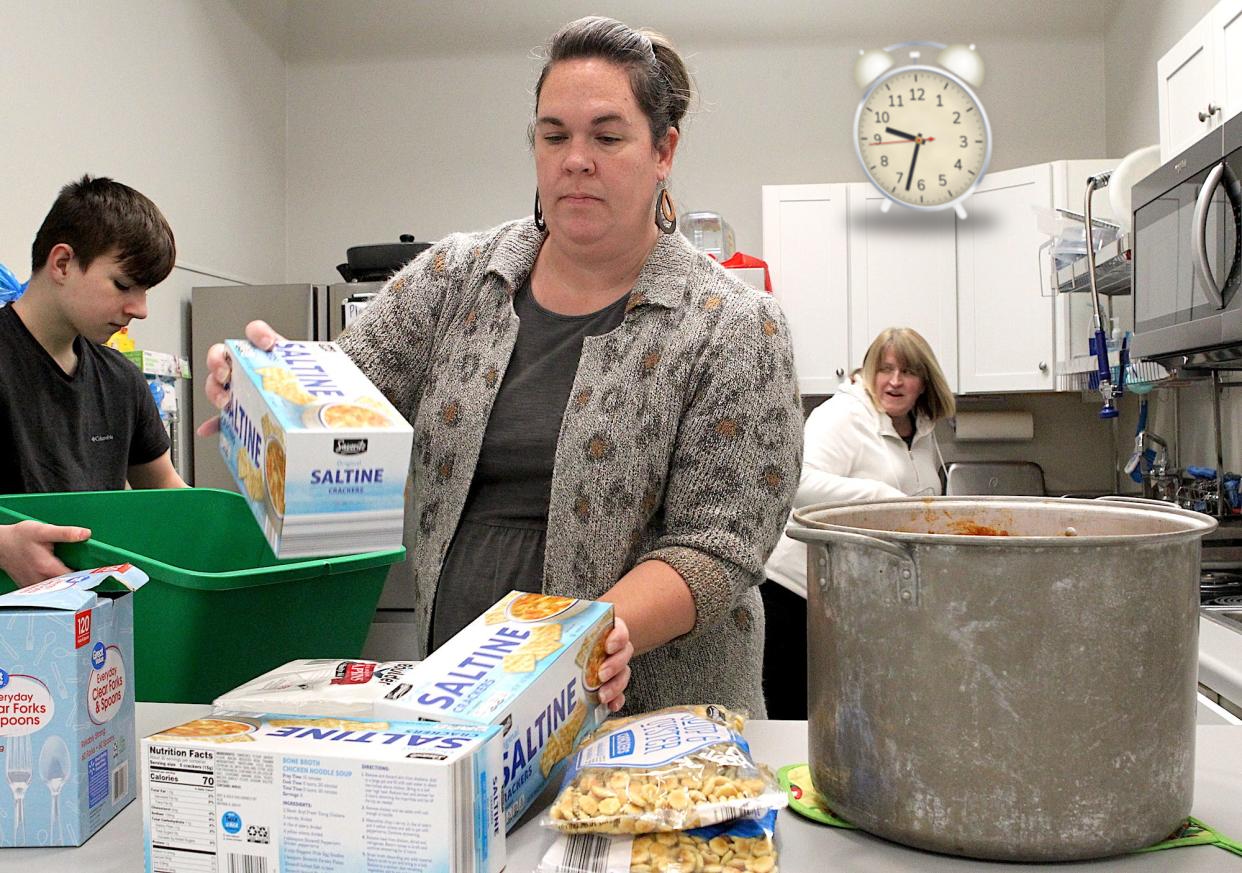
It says 9:32:44
